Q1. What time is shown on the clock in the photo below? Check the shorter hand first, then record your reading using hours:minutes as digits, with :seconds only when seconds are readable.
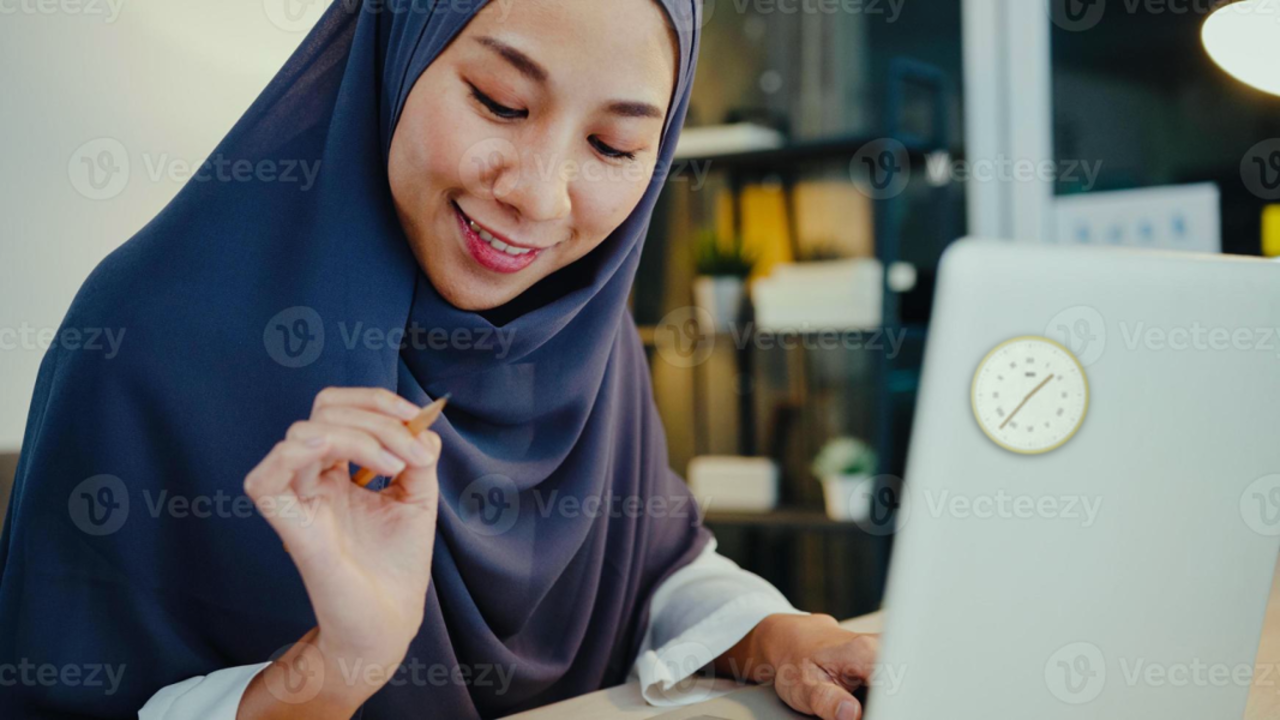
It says 1:37
